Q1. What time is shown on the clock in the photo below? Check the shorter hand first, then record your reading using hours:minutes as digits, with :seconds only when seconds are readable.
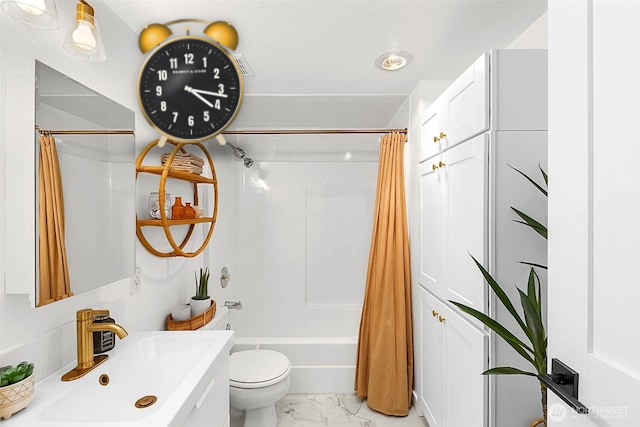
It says 4:17
